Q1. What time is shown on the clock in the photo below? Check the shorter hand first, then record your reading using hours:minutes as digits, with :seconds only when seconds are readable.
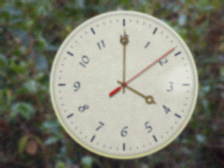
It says 4:00:09
